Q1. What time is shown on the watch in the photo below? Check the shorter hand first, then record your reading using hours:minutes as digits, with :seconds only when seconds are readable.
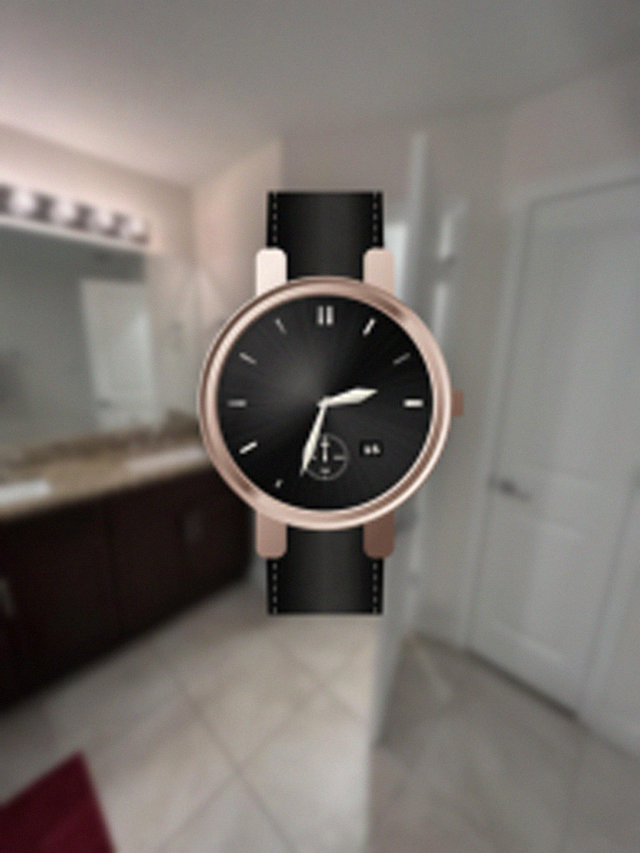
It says 2:33
